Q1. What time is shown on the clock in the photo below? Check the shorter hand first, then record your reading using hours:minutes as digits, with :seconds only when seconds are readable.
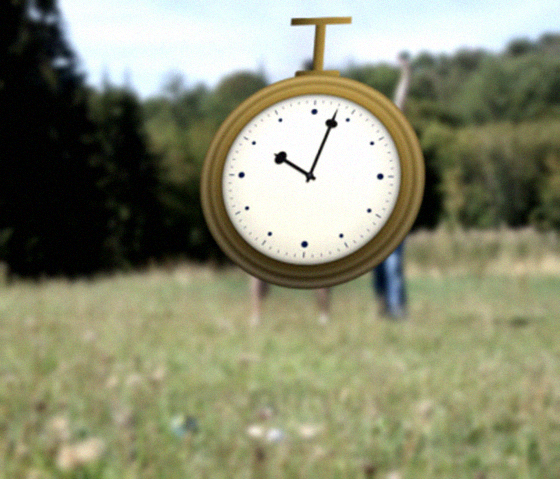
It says 10:03
